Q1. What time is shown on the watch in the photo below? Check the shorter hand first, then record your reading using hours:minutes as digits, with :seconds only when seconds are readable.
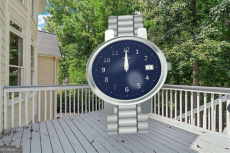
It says 12:00
